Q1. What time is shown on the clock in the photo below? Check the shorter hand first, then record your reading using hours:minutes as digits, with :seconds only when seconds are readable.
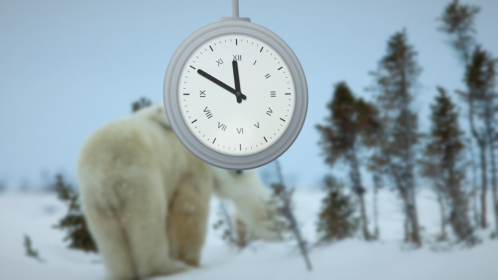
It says 11:50
